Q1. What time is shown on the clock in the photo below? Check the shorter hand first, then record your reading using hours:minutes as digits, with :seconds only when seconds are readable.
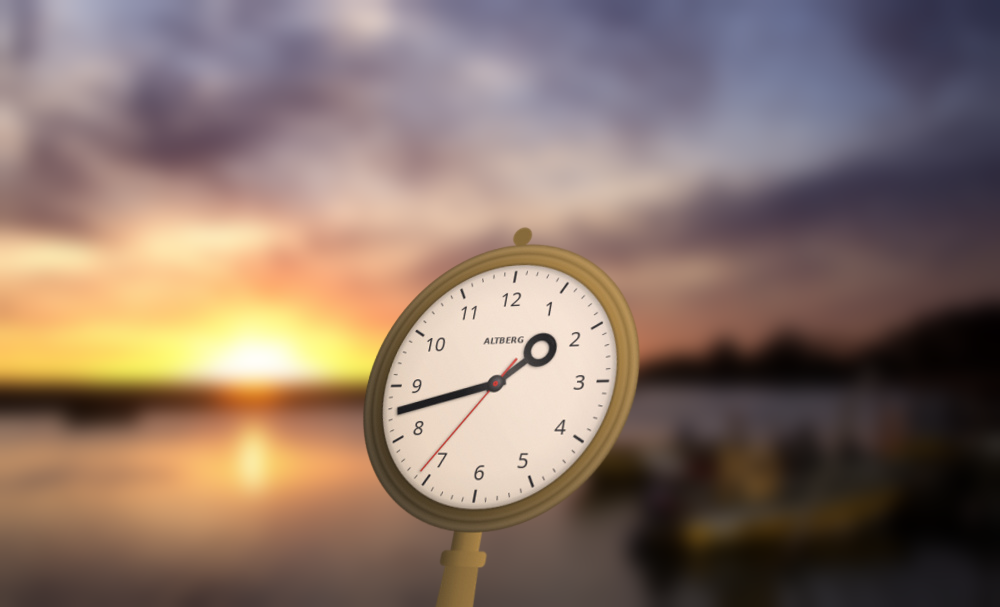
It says 1:42:36
